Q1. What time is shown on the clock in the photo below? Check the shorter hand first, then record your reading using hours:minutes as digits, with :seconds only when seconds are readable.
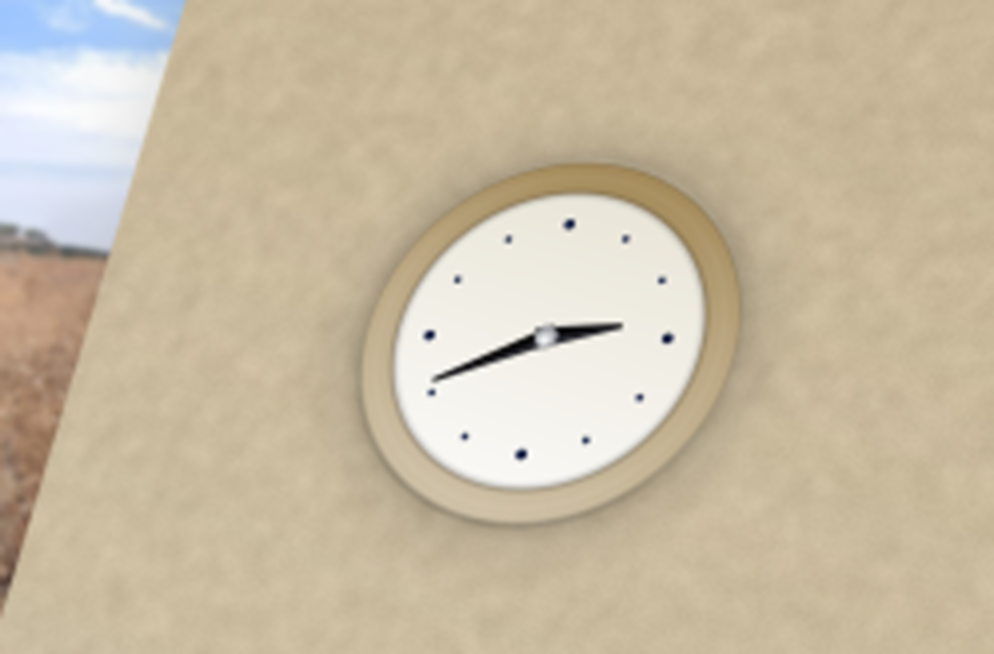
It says 2:41
